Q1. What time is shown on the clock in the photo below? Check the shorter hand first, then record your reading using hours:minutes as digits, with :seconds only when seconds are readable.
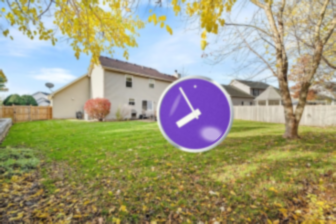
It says 7:55
